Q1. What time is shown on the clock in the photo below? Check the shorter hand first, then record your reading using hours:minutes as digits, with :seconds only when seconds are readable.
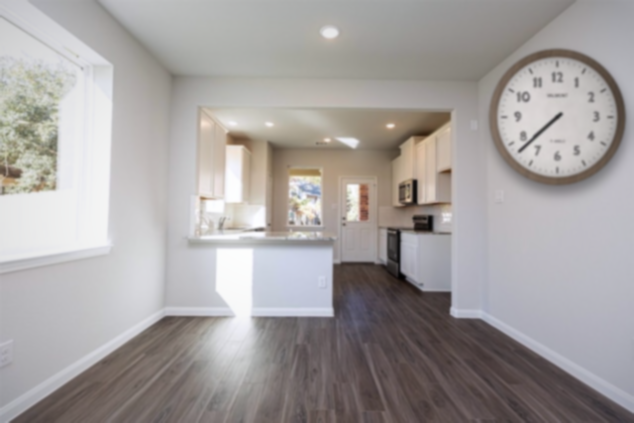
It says 7:38
